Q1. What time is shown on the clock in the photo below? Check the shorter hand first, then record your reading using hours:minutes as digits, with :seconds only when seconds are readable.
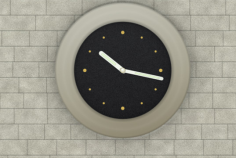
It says 10:17
